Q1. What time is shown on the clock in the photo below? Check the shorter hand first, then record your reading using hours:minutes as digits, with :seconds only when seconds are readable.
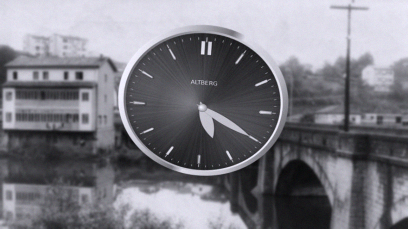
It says 5:20
